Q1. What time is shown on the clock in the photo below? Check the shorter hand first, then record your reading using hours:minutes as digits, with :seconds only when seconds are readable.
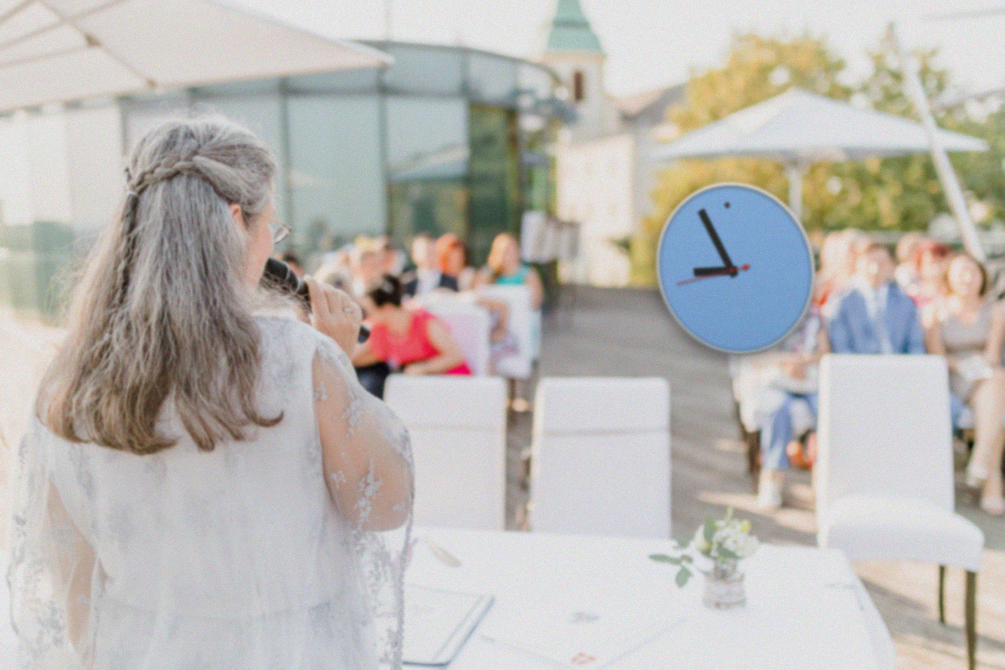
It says 8:55:43
